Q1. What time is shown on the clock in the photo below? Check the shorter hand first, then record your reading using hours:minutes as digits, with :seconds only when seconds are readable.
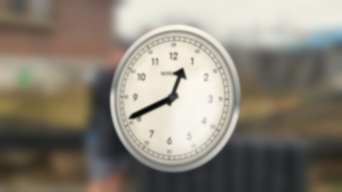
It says 12:41
